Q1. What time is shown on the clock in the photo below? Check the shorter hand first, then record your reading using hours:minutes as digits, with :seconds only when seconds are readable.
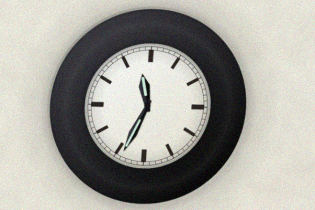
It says 11:34
